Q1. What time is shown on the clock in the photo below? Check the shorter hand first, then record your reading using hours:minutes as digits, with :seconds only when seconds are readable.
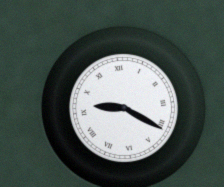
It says 9:21
